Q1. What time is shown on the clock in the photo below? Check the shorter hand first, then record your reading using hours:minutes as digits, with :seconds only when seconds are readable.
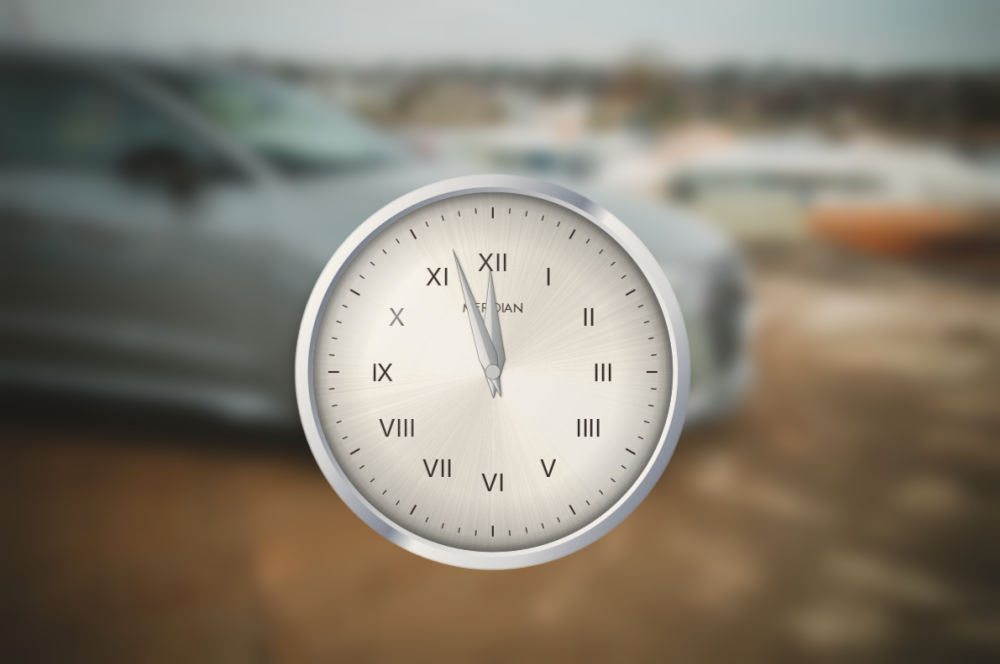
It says 11:57
